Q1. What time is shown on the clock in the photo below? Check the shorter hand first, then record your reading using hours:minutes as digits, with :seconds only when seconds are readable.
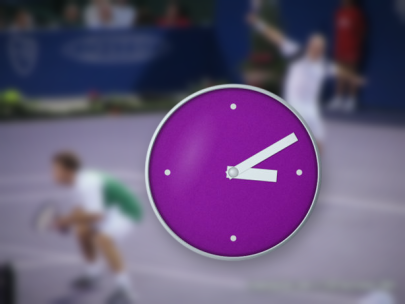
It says 3:10
